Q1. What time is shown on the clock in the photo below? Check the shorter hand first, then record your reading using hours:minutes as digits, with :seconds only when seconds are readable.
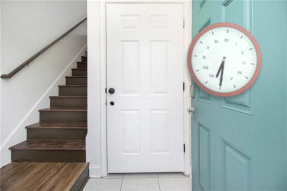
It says 6:30
